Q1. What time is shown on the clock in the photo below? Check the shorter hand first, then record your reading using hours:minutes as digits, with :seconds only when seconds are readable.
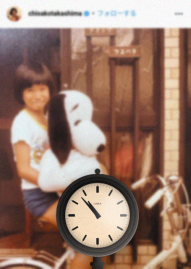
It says 10:53
